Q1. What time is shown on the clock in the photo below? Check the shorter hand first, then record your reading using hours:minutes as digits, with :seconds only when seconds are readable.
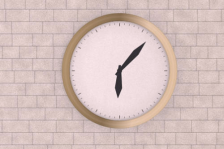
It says 6:07
